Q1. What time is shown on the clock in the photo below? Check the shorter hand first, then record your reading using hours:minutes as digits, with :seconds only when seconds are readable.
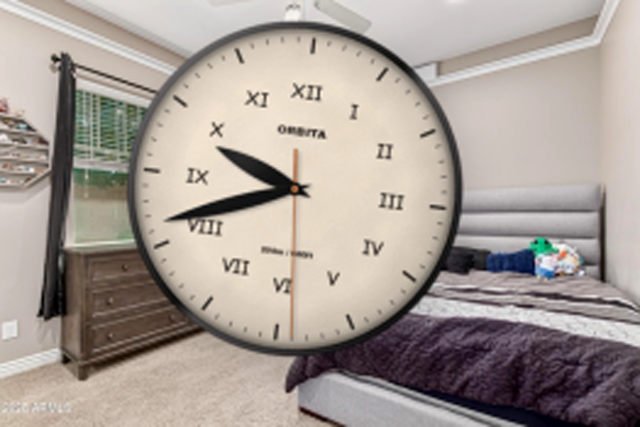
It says 9:41:29
